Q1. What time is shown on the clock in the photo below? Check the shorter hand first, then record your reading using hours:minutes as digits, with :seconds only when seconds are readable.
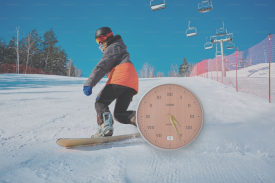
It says 4:26
